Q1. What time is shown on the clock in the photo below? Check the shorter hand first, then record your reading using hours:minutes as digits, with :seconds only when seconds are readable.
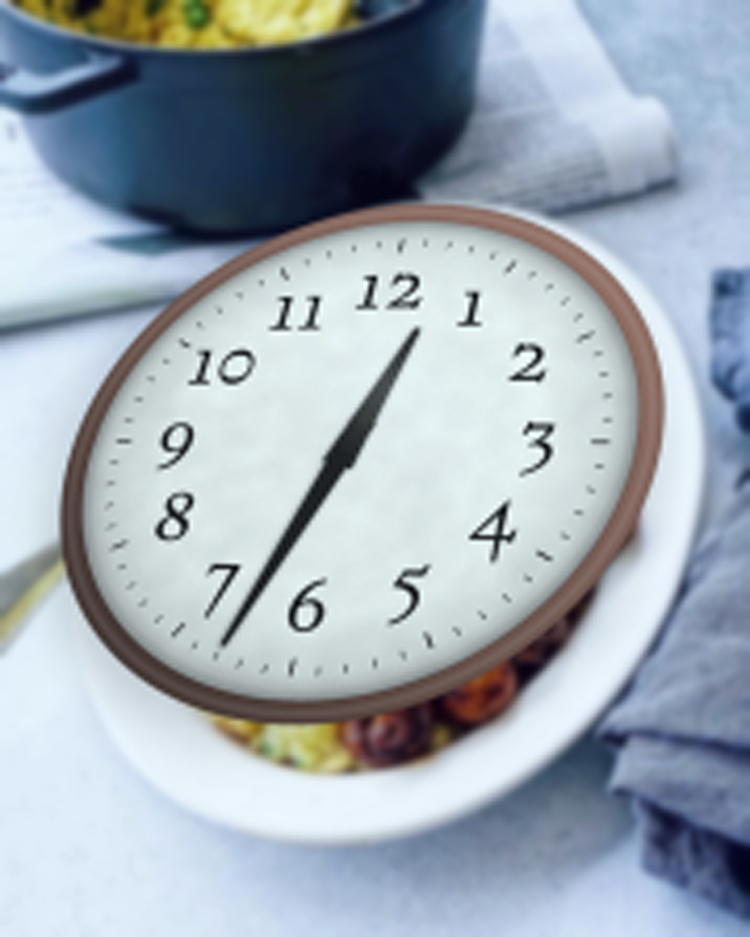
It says 12:33
